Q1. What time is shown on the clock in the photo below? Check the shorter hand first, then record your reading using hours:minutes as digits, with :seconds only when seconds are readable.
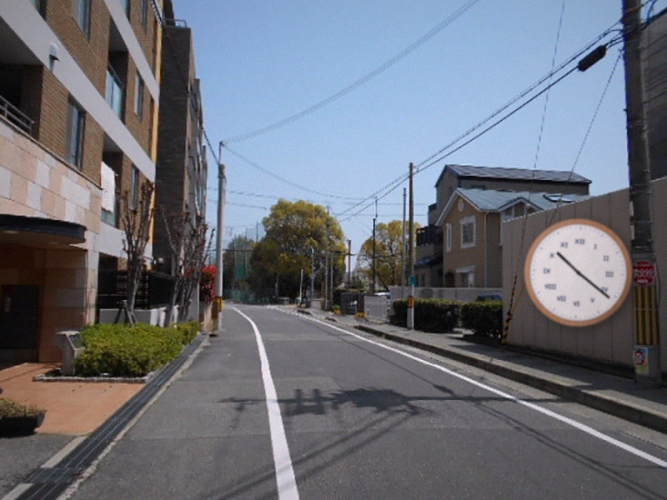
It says 10:21
